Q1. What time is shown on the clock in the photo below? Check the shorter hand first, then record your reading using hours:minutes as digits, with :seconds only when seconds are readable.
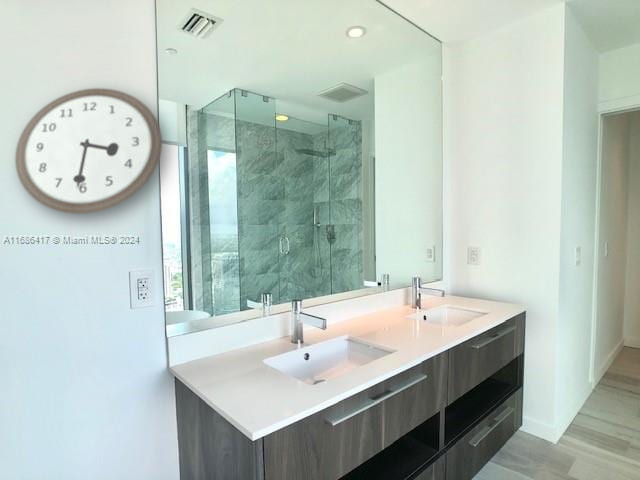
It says 3:31
